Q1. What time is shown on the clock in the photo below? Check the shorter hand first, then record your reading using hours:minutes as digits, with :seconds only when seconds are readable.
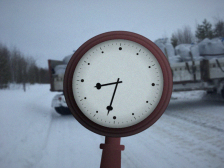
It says 8:32
